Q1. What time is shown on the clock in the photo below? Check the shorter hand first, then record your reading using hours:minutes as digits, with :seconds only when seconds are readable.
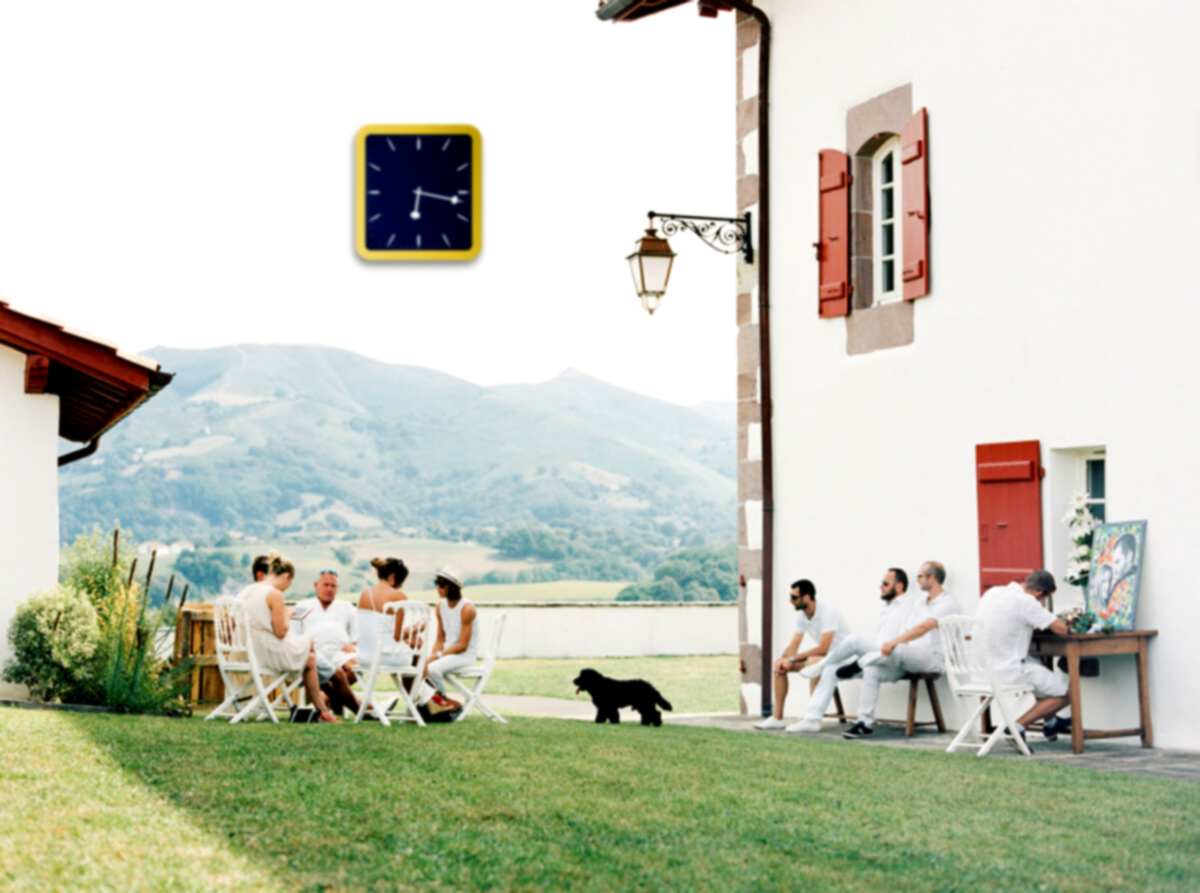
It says 6:17
